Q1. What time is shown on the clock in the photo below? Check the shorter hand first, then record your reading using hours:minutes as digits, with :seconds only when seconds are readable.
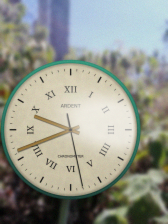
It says 9:41:28
